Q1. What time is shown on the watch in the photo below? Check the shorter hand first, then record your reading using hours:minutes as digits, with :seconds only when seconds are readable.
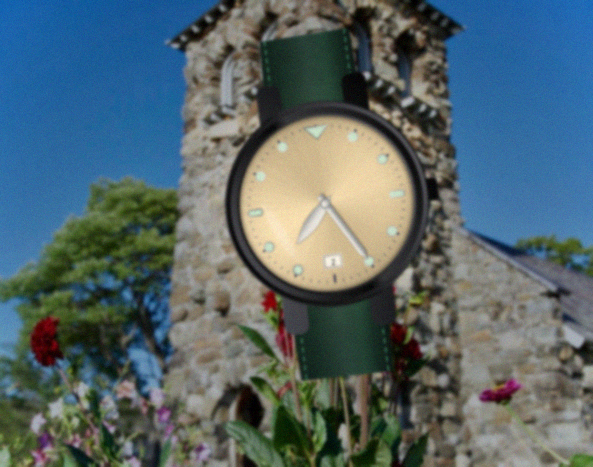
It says 7:25
